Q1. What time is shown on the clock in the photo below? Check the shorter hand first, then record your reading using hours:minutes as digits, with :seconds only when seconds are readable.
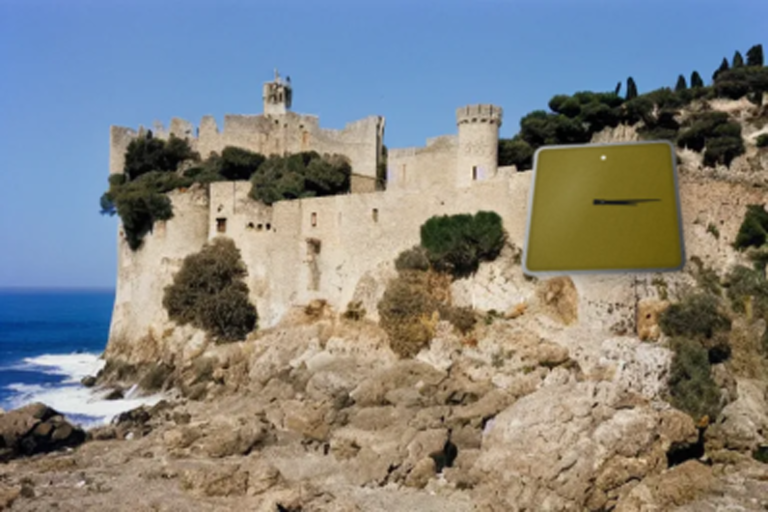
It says 3:15
